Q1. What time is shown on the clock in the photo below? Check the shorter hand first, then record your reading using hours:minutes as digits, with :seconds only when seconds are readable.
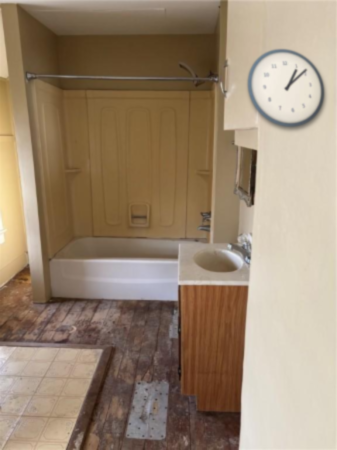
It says 1:09
